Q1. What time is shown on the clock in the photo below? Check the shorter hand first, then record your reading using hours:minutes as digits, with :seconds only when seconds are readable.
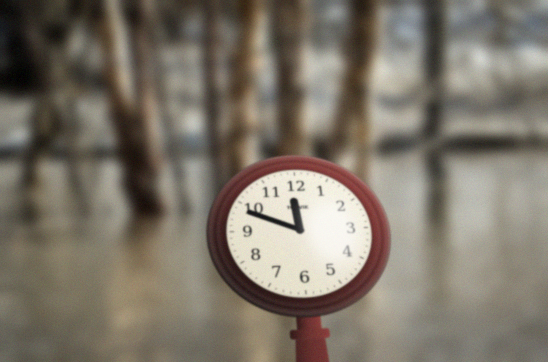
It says 11:49
